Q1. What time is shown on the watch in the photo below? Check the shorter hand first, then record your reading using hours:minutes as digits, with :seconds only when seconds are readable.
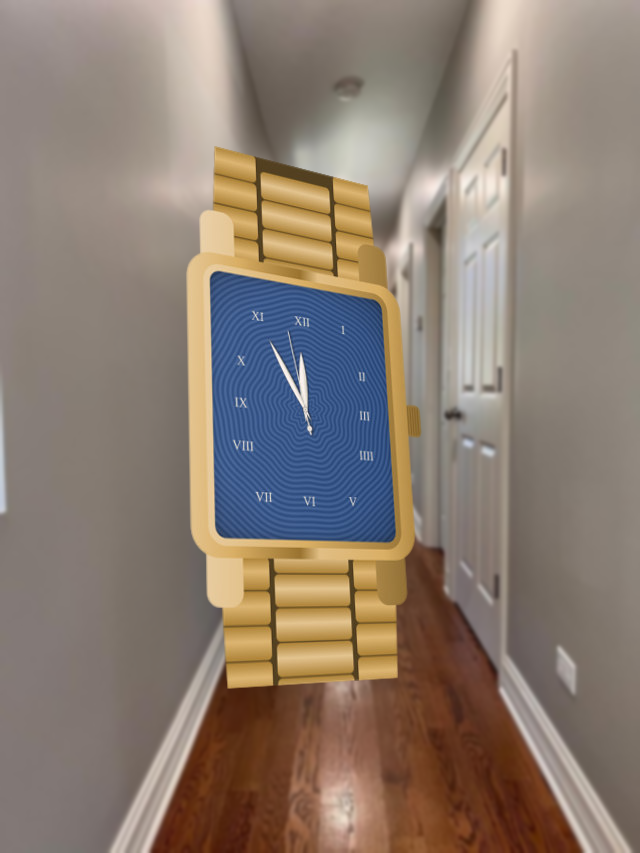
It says 11:54:58
